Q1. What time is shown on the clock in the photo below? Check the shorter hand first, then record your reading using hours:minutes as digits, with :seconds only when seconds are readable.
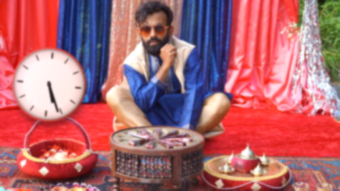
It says 5:26
